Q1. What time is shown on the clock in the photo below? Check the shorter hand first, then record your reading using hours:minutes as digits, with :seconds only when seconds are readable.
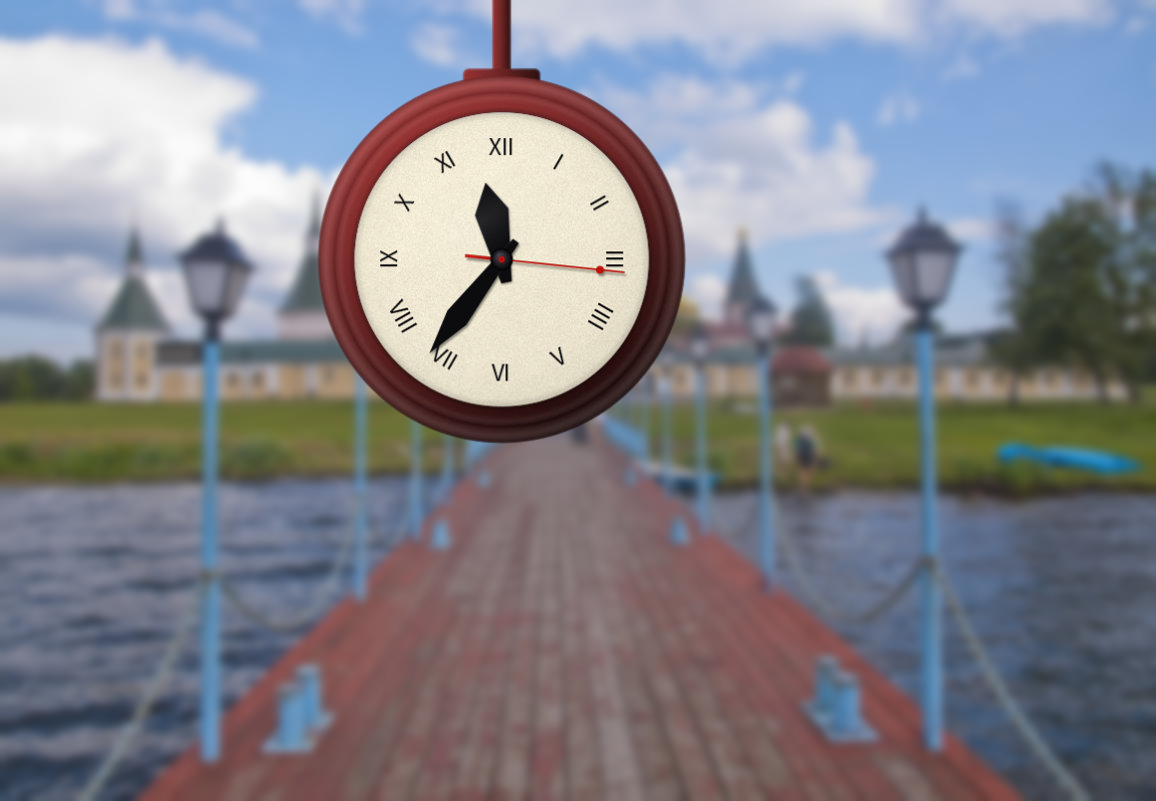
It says 11:36:16
